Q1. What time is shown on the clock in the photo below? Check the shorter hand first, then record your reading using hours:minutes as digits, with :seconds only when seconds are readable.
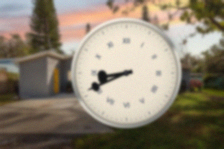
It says 8:41
